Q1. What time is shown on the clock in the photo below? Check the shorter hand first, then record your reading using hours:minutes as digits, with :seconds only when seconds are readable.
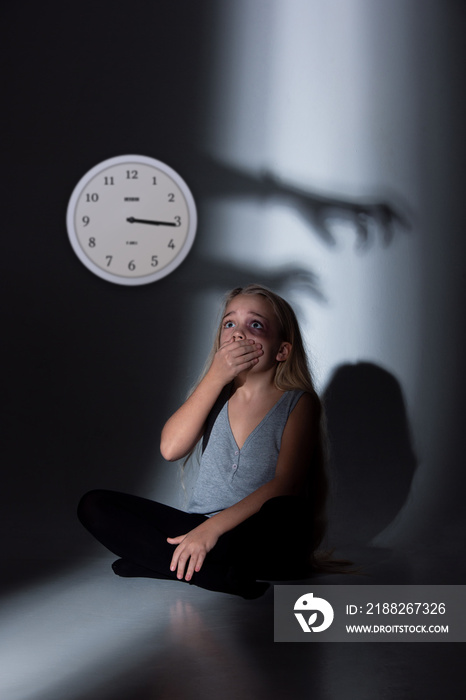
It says 3:16
